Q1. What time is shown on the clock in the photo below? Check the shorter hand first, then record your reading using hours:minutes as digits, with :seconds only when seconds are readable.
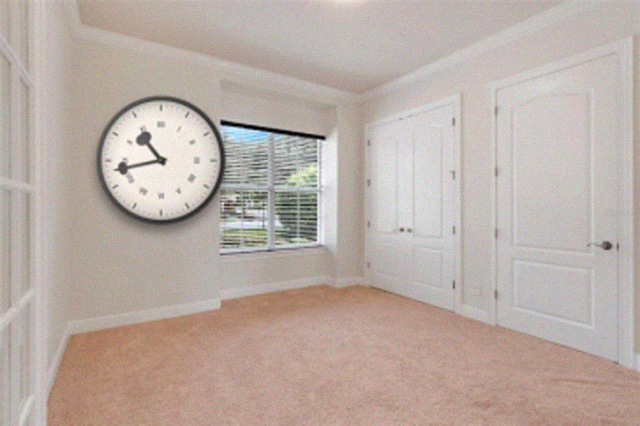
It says 10:43
